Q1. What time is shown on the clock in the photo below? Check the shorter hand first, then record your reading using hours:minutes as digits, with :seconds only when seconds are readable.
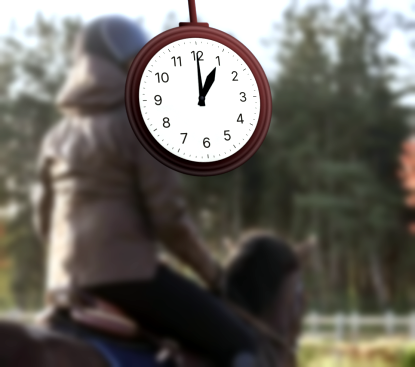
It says 1:00
